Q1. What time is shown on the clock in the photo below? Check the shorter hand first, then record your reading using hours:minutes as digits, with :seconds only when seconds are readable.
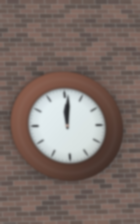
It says 12:01
